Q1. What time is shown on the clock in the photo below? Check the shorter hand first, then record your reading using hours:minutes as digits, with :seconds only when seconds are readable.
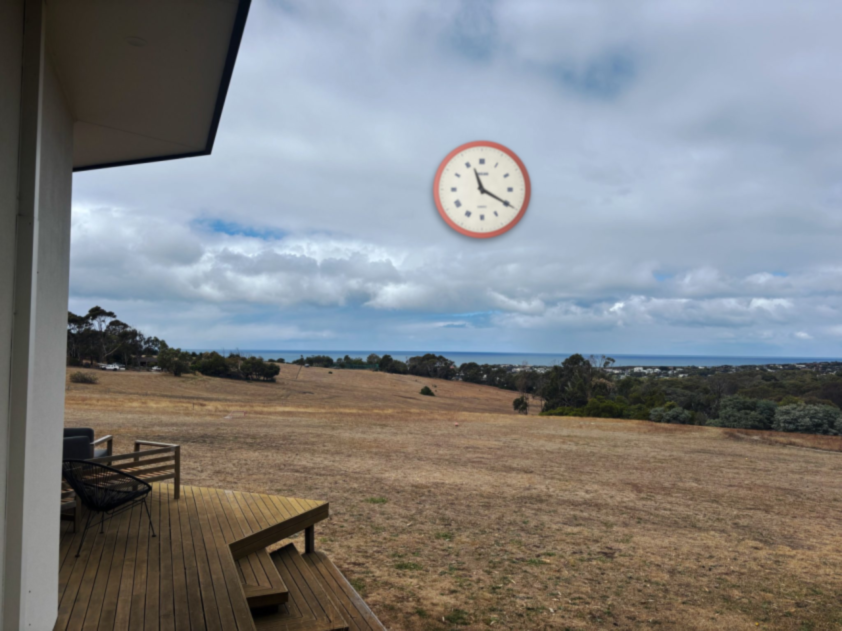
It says 11:20
